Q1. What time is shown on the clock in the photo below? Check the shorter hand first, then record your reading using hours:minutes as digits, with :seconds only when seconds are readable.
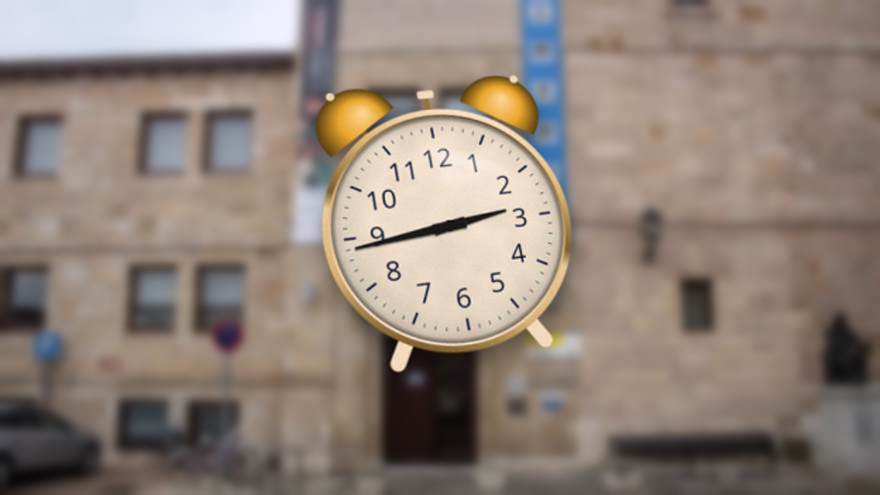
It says 2:44
